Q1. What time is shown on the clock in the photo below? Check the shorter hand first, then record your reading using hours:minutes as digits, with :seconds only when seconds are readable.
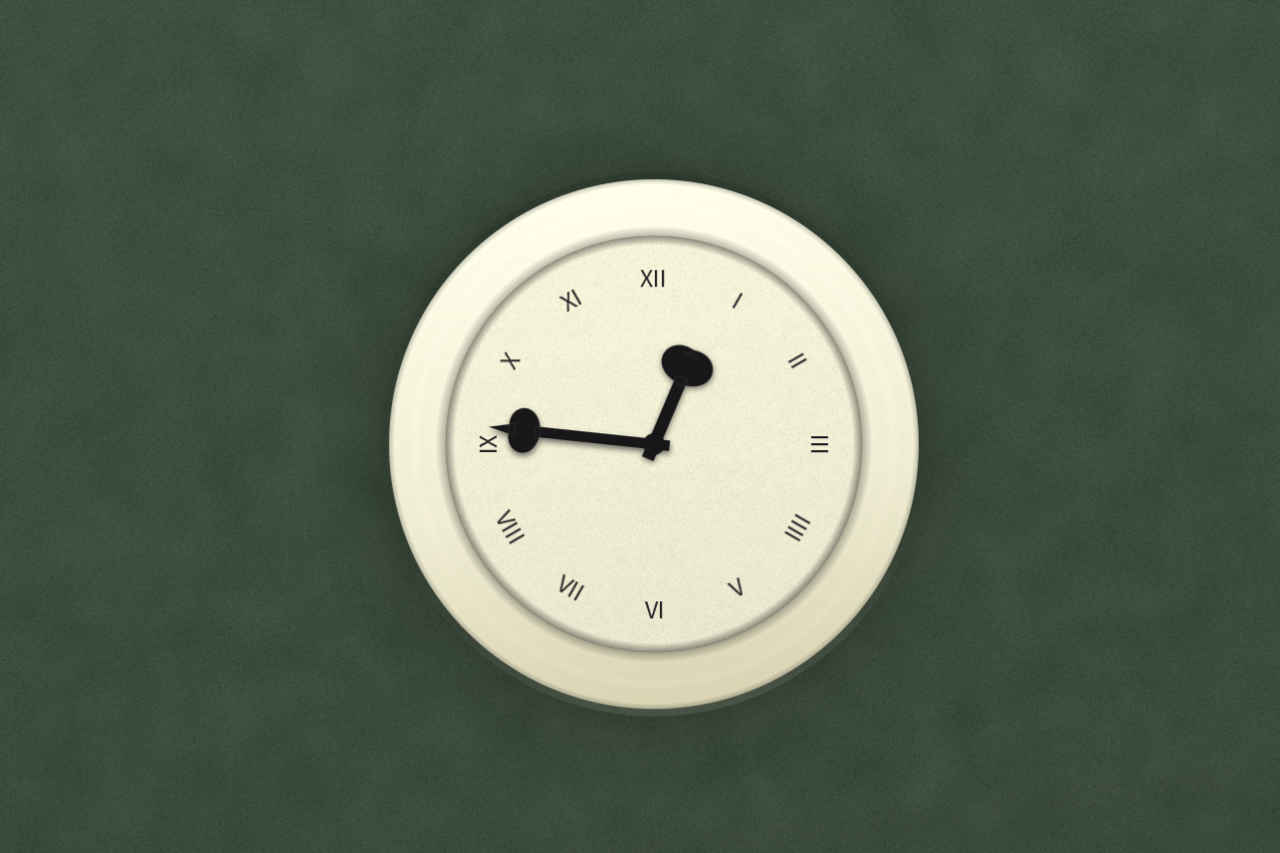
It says 12:46
